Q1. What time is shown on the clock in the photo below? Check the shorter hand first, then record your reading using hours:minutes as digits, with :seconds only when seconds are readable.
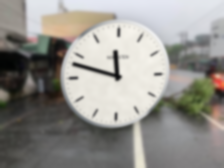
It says 11:48
